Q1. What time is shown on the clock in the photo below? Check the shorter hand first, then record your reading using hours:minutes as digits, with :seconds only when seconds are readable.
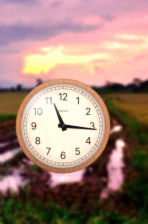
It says 11:16
